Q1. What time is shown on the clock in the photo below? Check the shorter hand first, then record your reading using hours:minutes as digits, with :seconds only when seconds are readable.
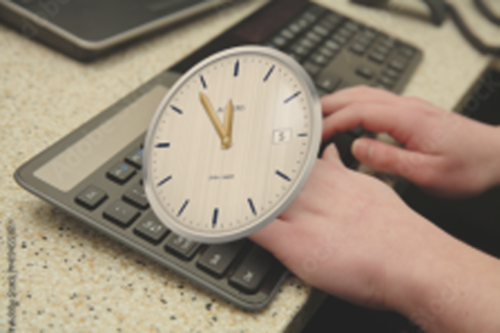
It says 11:54
